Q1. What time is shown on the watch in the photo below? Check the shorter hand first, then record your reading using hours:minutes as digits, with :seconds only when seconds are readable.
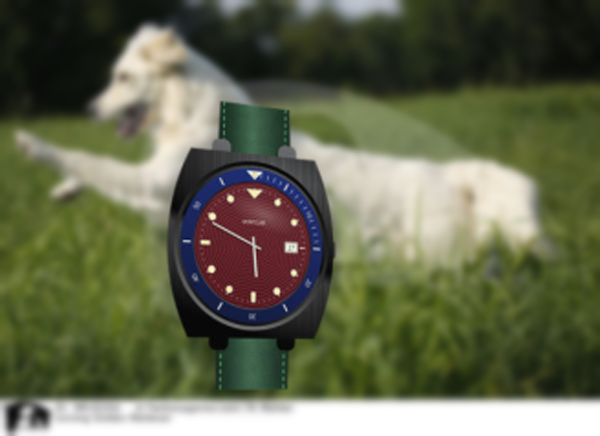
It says 5:49
